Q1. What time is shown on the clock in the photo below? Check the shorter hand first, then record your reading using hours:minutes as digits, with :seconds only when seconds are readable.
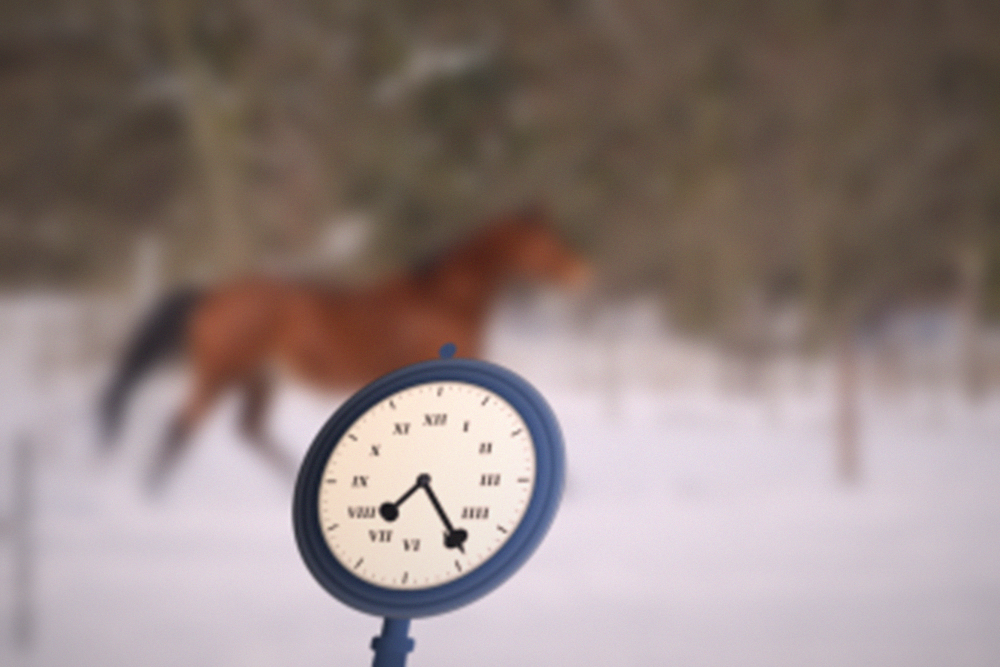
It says 7:24
